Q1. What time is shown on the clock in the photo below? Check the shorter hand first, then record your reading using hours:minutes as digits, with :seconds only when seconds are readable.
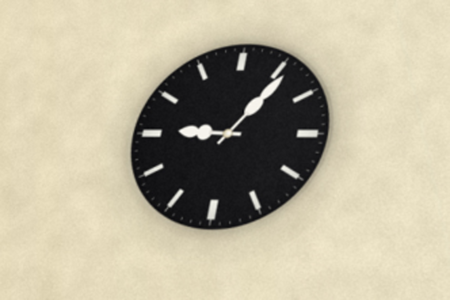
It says 9:06
